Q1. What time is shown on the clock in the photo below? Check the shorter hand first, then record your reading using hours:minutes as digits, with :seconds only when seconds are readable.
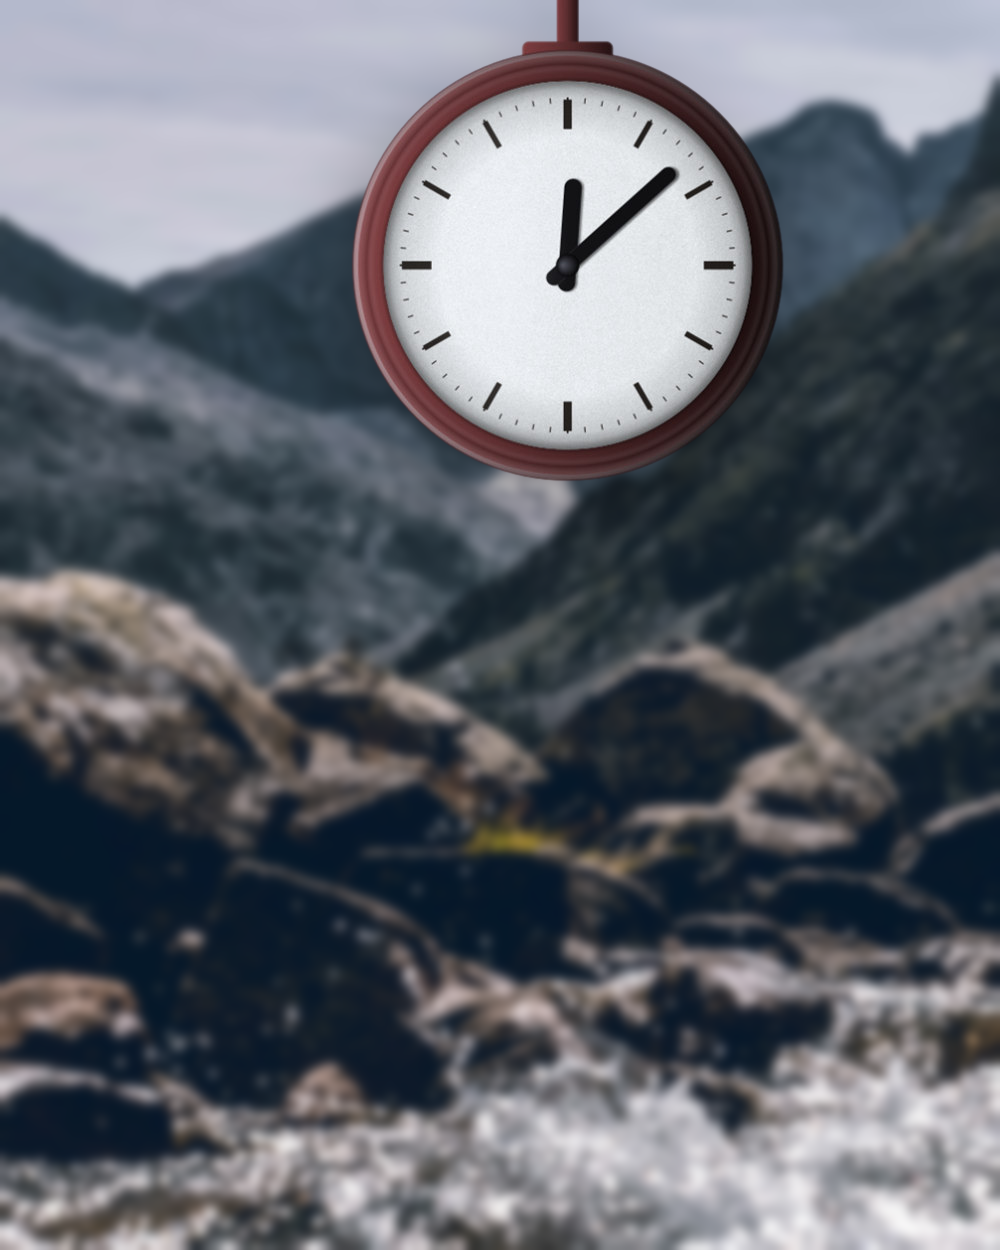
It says 12:08
